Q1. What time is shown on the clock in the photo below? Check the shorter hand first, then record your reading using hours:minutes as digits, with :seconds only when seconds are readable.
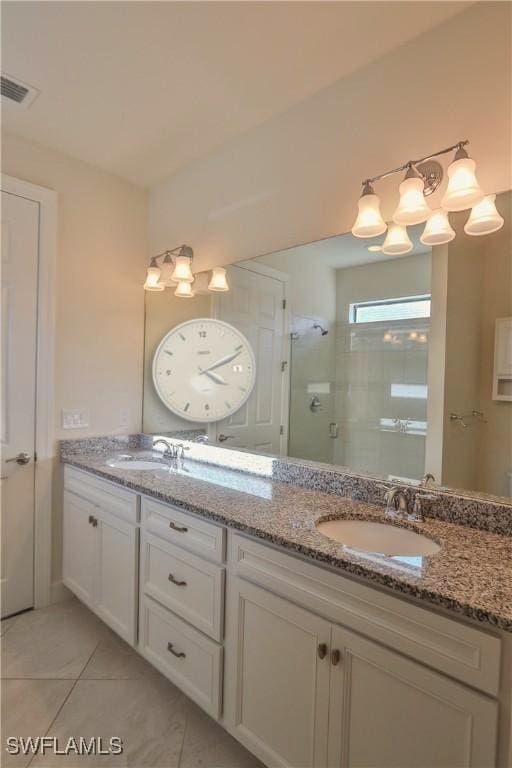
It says 4:11
